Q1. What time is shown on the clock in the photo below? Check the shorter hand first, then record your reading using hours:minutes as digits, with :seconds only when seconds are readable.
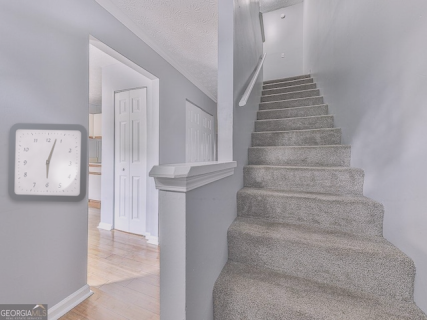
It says 6:03
